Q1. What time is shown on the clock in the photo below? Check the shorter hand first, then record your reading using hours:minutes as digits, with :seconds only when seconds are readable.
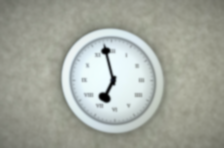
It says 6:58
